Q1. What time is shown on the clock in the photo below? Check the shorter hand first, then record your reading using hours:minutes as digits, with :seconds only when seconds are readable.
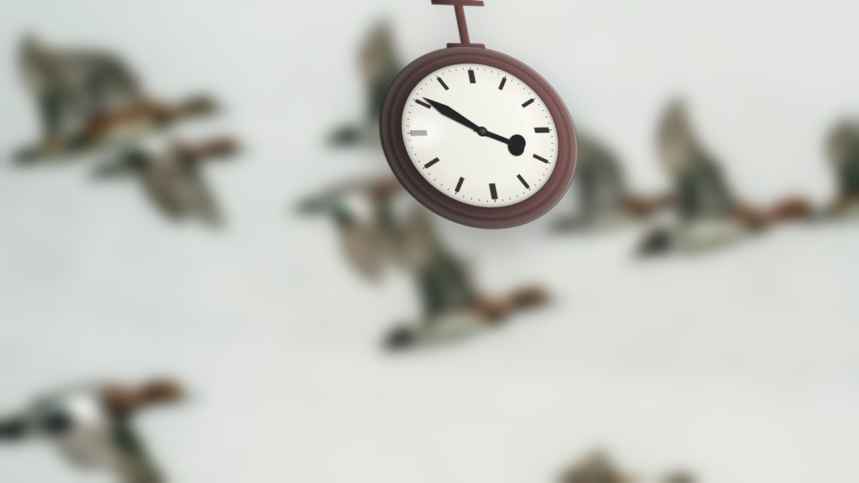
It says 3:51
